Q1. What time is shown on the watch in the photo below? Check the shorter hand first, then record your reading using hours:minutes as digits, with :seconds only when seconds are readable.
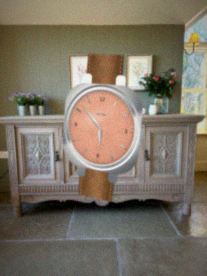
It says 5:52
